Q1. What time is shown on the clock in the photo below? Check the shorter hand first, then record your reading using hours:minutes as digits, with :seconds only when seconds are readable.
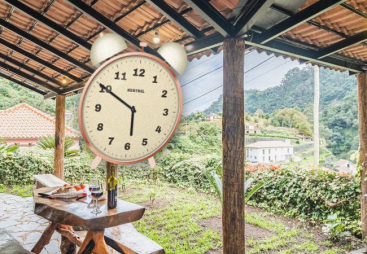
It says 5:50
